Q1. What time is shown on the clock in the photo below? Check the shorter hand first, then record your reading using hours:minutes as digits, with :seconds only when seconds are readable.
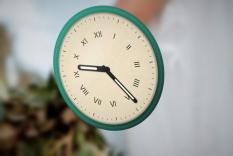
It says 9:24
